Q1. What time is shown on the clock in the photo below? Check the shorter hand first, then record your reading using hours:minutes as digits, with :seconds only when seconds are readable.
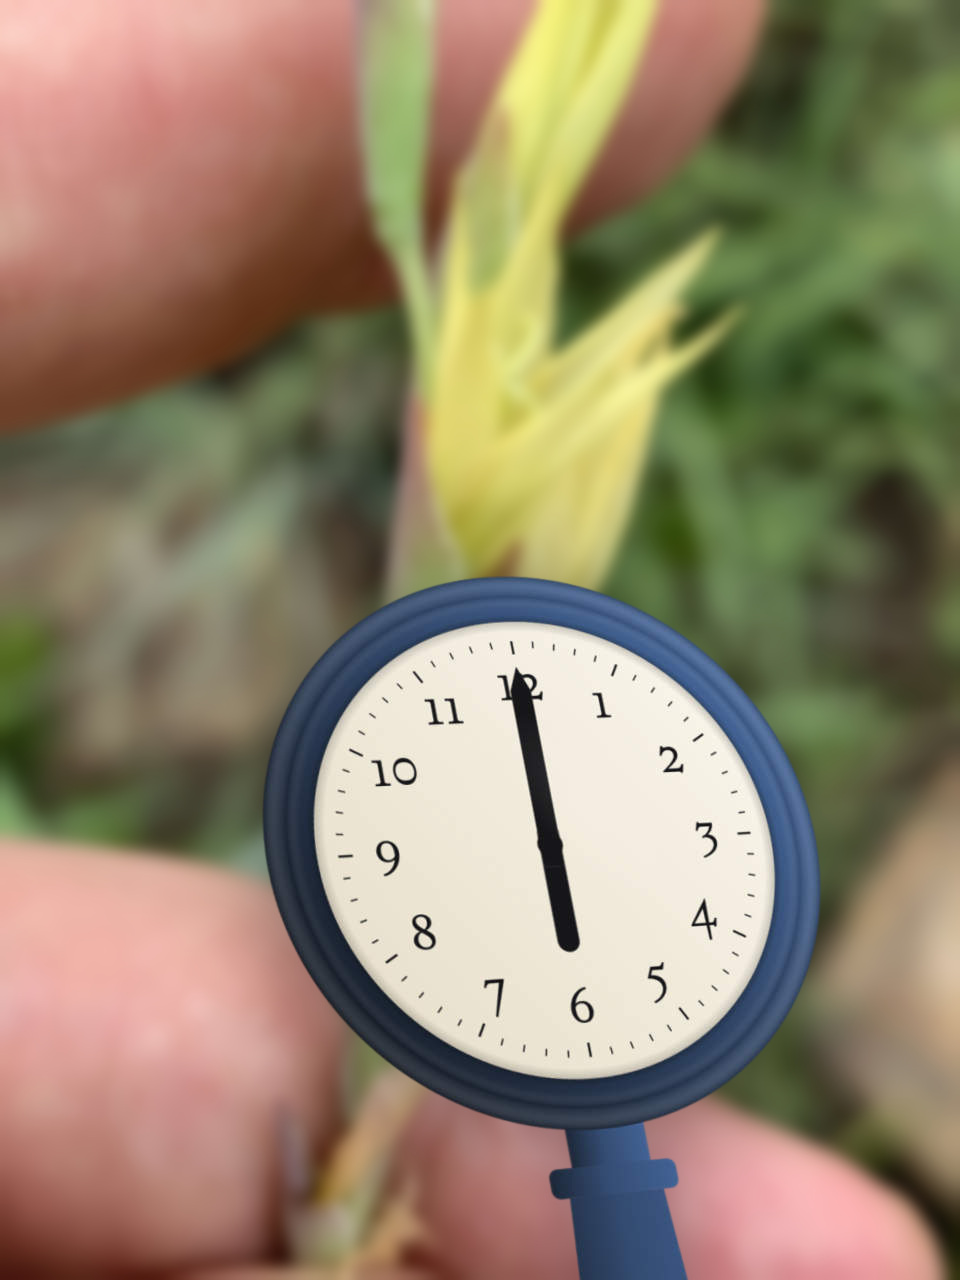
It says 6:00
